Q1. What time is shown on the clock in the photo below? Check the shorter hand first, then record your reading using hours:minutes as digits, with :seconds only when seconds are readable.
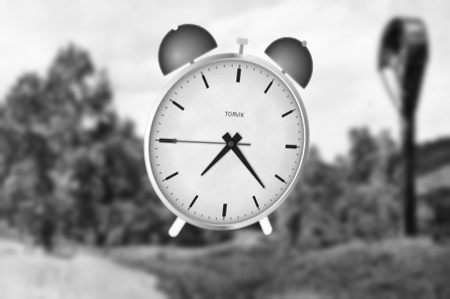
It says 7:22:45
